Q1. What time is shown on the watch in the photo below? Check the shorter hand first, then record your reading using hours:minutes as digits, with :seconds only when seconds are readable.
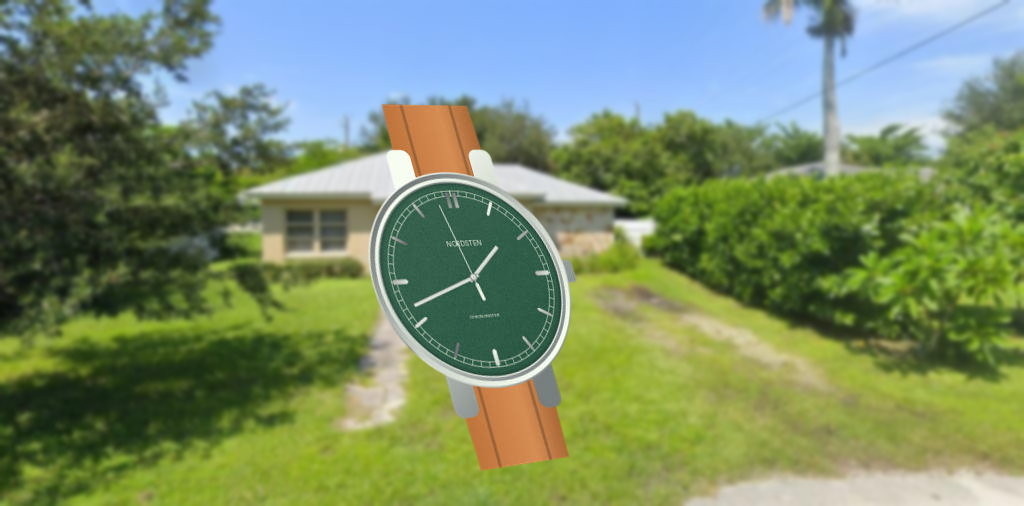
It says 1:41:58
